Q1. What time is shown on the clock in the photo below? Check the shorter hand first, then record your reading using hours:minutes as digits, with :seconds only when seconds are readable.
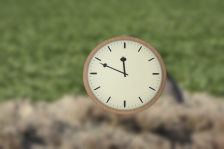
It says 11:49
